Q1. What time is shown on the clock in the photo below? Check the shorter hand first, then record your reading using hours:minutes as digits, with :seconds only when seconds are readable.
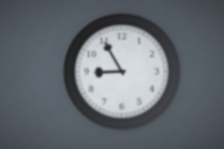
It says 8:55
